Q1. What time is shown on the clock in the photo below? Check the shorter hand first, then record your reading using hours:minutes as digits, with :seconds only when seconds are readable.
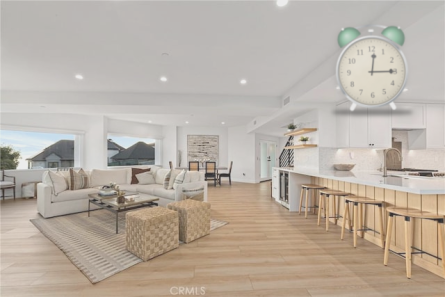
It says 12:15
